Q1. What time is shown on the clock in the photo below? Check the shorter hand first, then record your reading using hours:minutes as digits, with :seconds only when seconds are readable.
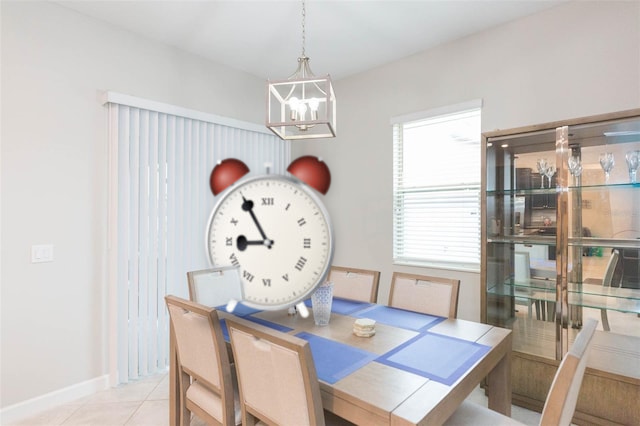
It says 8:55
